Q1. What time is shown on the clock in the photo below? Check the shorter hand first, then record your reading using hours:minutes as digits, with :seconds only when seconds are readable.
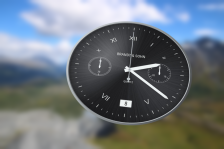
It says 2:21
